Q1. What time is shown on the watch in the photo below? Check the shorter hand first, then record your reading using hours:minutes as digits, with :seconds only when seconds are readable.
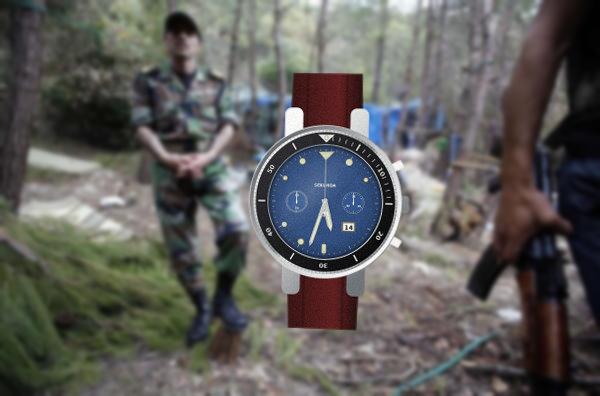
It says 5:33
